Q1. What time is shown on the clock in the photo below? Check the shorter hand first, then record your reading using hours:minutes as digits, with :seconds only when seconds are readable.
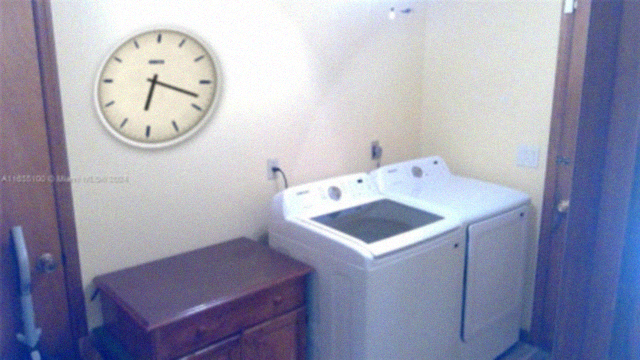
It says 6:18
